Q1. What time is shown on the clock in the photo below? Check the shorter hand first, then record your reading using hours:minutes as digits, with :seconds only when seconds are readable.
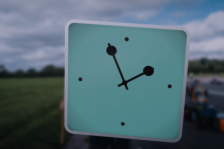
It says 1:56
